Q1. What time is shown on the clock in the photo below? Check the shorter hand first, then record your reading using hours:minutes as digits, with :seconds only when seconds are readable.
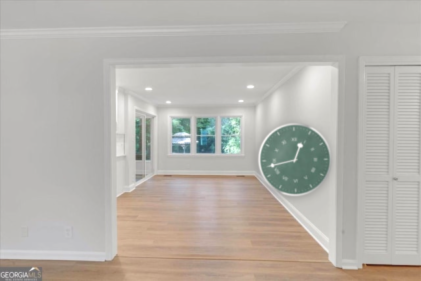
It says 12:43
